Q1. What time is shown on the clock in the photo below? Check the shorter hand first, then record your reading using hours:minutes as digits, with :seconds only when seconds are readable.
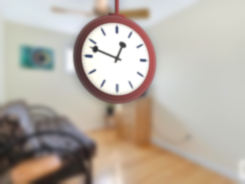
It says 12:48
